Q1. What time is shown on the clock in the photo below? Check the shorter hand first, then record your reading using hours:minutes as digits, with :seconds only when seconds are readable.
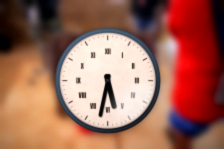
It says 5:32
